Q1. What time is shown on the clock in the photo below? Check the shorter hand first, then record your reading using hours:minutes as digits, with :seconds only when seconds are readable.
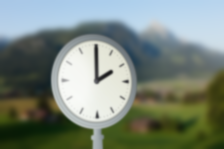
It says 2:00
